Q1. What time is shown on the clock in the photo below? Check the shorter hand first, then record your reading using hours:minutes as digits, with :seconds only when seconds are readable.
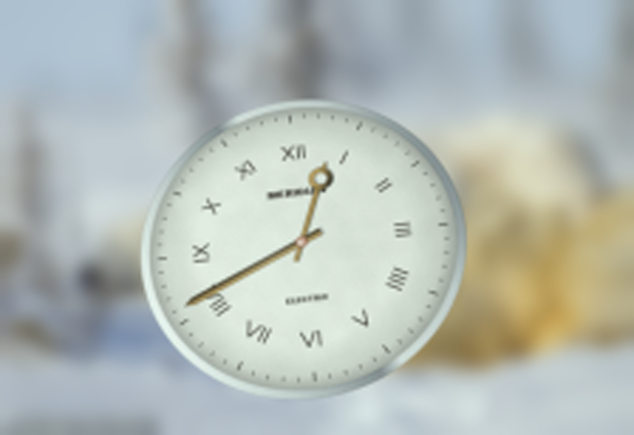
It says 12:41
